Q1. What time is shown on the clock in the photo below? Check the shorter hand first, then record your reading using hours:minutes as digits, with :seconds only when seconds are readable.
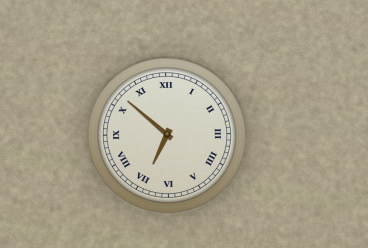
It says 6:52
